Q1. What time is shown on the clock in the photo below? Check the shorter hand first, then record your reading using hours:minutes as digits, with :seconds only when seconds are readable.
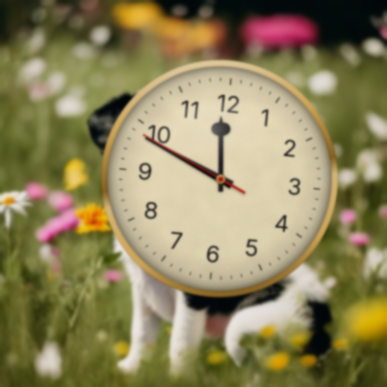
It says 11:48:49
